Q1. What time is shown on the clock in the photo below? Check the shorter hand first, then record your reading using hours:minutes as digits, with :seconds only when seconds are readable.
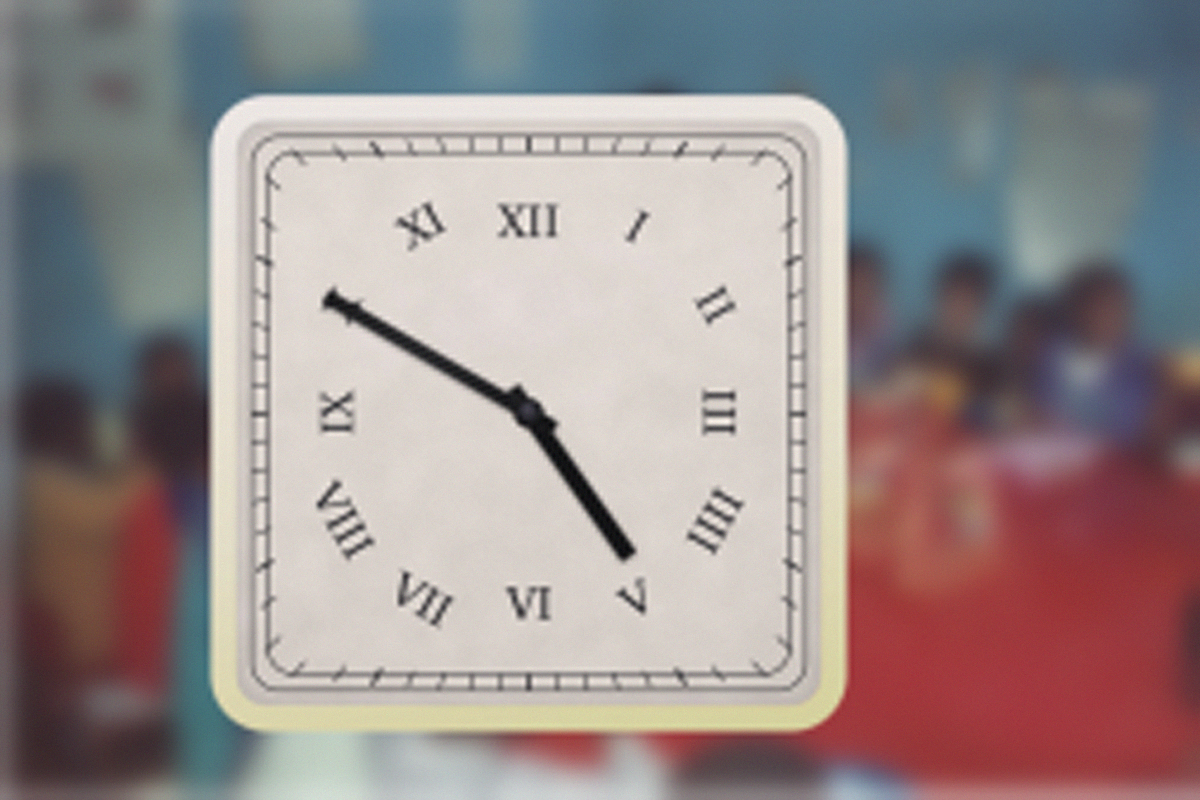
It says 4:50
